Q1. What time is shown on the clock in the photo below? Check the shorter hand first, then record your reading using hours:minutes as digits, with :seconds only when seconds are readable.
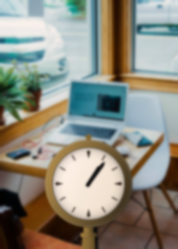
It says 1:06
